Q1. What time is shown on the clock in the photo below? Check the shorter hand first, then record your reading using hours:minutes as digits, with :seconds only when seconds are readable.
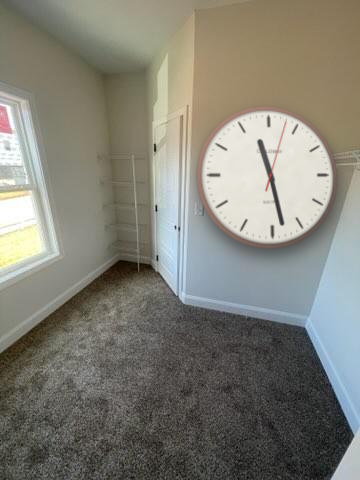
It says 11:28:03
